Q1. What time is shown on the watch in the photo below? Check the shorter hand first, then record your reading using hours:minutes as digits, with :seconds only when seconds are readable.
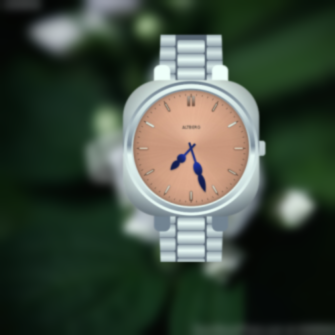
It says 7:27
